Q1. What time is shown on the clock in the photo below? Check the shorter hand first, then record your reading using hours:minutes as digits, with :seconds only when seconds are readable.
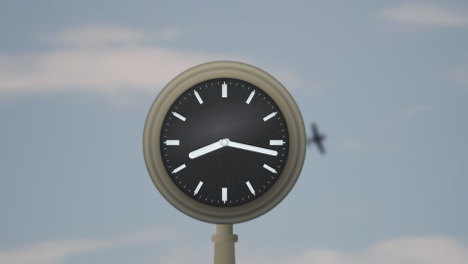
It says 8:17
